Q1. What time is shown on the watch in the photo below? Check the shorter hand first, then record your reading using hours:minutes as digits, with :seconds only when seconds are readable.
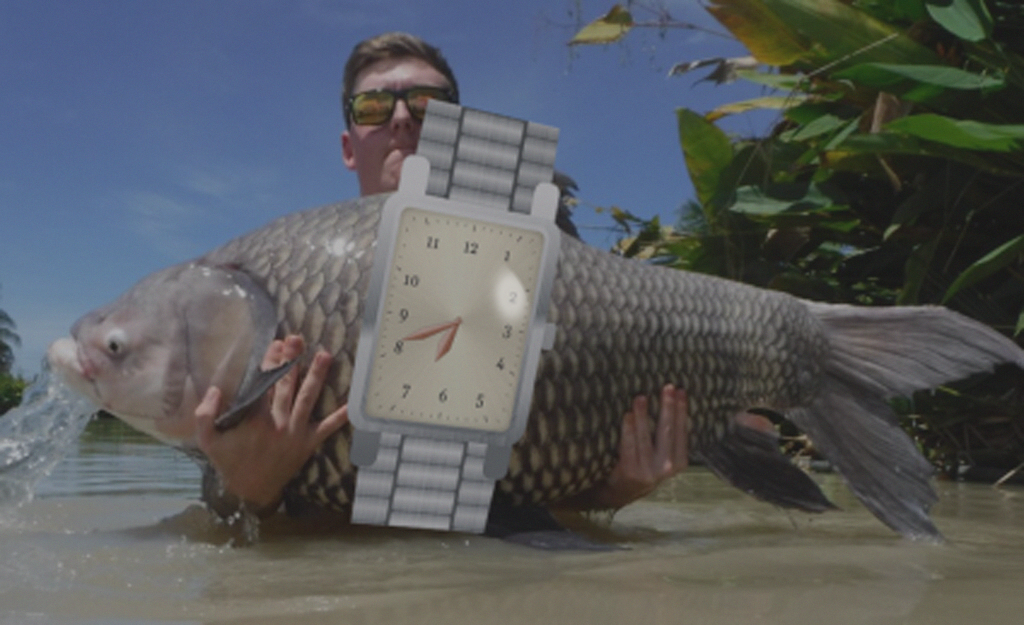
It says 6:41
